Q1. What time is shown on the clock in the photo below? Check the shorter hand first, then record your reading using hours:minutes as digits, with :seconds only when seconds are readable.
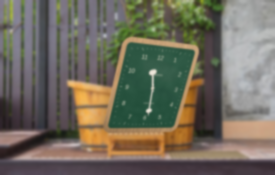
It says 11:29
